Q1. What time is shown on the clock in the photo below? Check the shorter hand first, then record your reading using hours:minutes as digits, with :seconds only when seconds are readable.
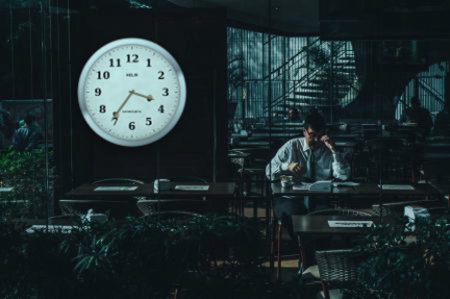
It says 3:36
